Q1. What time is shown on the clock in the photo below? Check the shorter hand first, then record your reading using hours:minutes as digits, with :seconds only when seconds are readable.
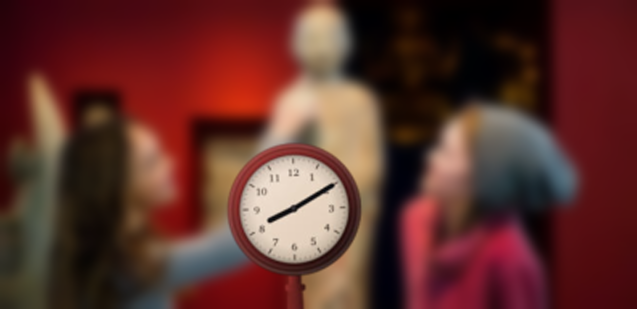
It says 8:10
